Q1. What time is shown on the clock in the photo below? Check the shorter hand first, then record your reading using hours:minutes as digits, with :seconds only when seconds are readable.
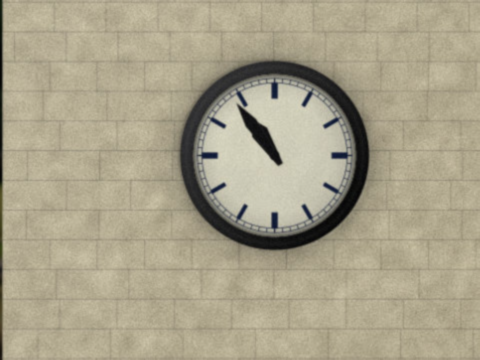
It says 10:54
